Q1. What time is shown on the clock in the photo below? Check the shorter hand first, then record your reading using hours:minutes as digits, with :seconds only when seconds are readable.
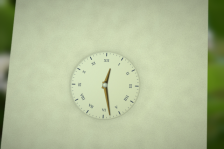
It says 12:28
